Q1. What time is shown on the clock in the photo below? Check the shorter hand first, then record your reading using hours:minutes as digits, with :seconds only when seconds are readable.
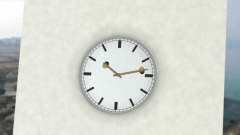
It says 10:13
